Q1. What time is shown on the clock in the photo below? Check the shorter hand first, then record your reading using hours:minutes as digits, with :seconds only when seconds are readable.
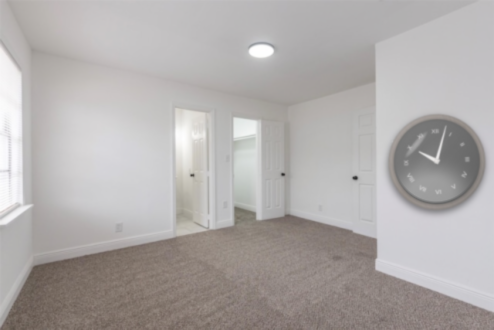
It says 10:03
